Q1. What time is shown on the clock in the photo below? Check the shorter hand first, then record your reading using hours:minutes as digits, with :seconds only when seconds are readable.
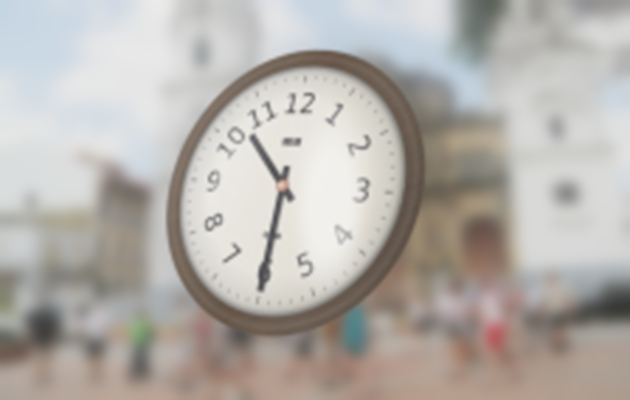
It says 10:30
